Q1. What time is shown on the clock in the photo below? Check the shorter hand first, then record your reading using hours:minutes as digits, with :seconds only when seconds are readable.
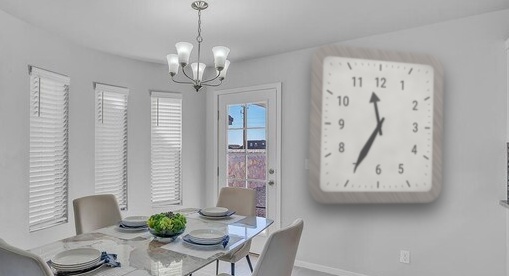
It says 11:35
